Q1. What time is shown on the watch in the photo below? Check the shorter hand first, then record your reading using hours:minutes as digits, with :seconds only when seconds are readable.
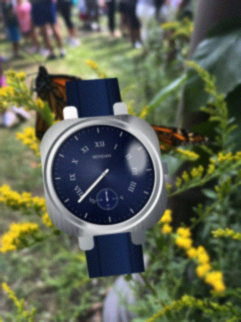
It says 7:38
